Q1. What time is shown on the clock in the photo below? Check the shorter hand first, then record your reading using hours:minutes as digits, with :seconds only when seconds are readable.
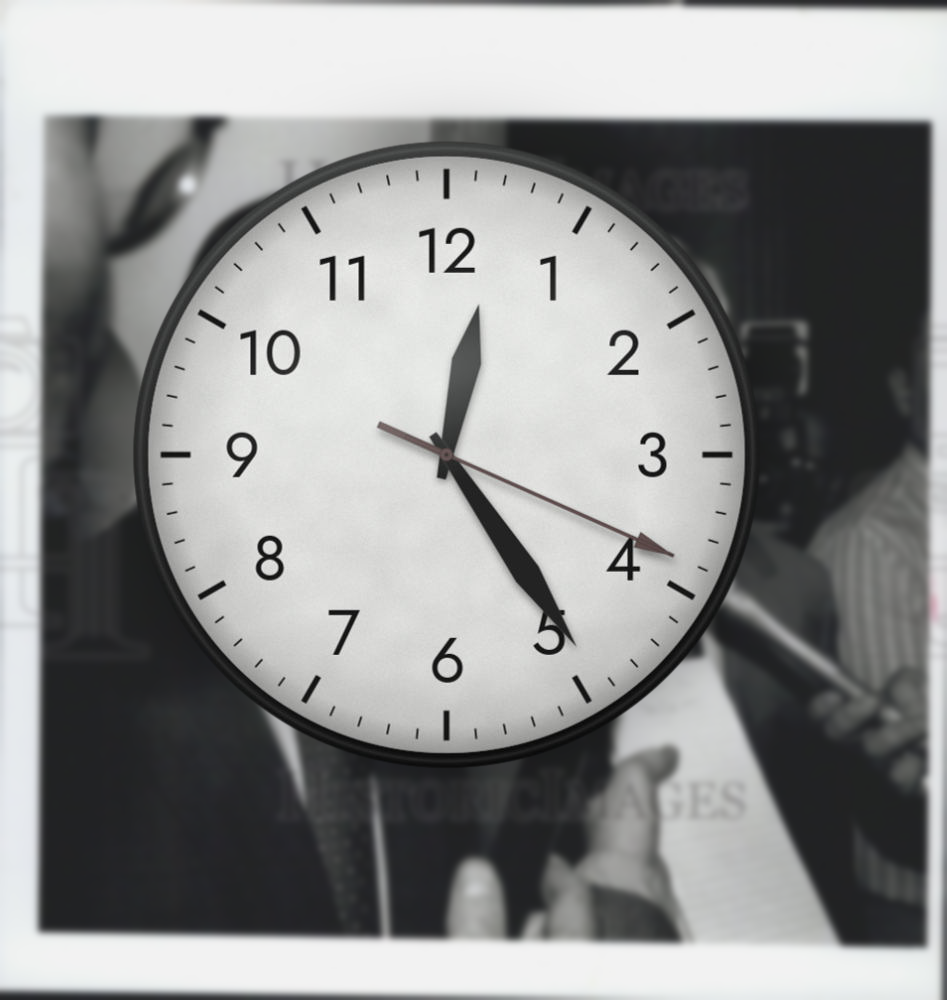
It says 12:24:19
